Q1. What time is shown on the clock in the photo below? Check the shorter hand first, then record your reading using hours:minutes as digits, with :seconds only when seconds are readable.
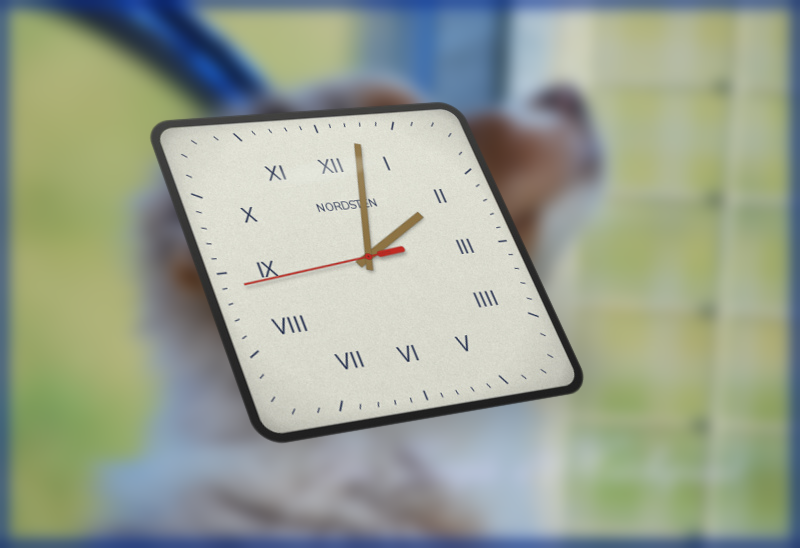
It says 2:02:44
